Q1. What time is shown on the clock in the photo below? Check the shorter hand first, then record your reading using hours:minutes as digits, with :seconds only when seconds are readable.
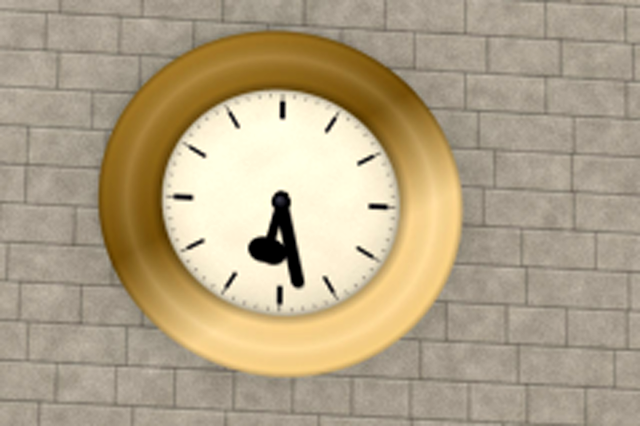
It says 6:28
